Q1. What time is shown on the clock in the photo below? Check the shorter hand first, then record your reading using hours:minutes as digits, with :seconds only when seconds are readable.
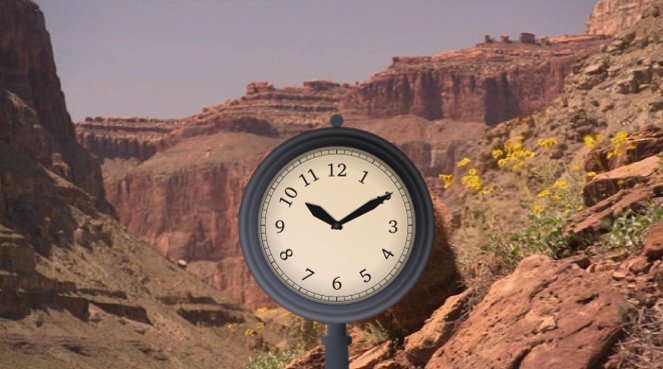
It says 10:10
